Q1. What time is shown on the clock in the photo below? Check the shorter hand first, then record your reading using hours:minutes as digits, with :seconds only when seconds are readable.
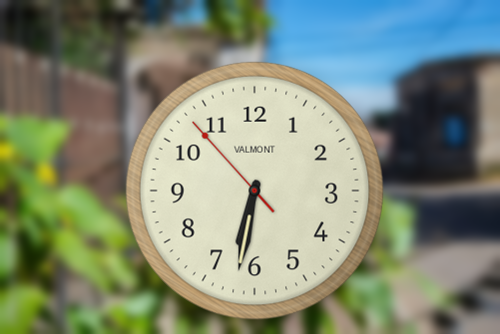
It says 6:31:53
